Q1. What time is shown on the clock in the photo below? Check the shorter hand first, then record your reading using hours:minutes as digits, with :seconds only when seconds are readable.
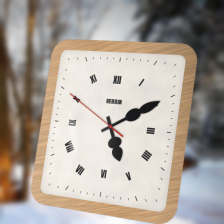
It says 5:09:50
